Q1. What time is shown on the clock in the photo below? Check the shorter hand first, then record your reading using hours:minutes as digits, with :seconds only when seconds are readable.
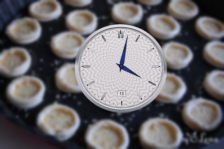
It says 4:02
